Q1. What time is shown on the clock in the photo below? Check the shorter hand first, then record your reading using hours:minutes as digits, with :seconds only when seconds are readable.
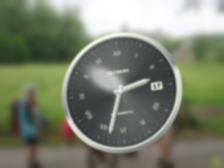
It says 2:33
